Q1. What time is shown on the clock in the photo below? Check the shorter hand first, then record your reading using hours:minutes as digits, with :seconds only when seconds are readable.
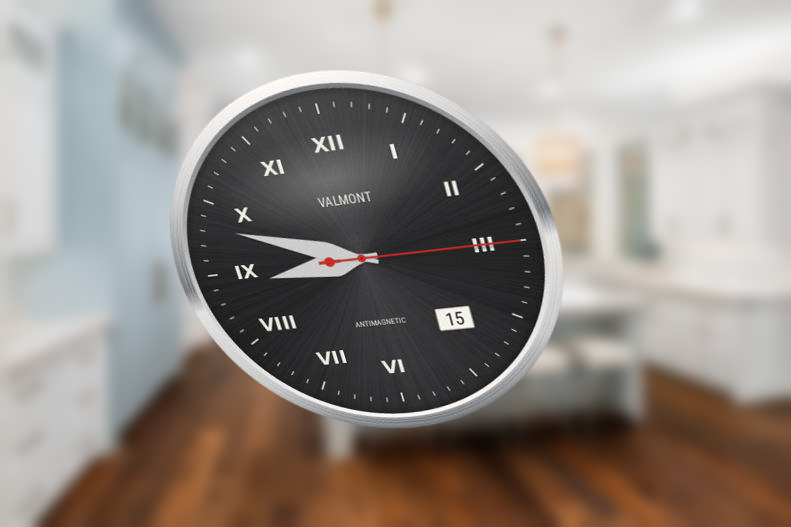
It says 8:48:15
